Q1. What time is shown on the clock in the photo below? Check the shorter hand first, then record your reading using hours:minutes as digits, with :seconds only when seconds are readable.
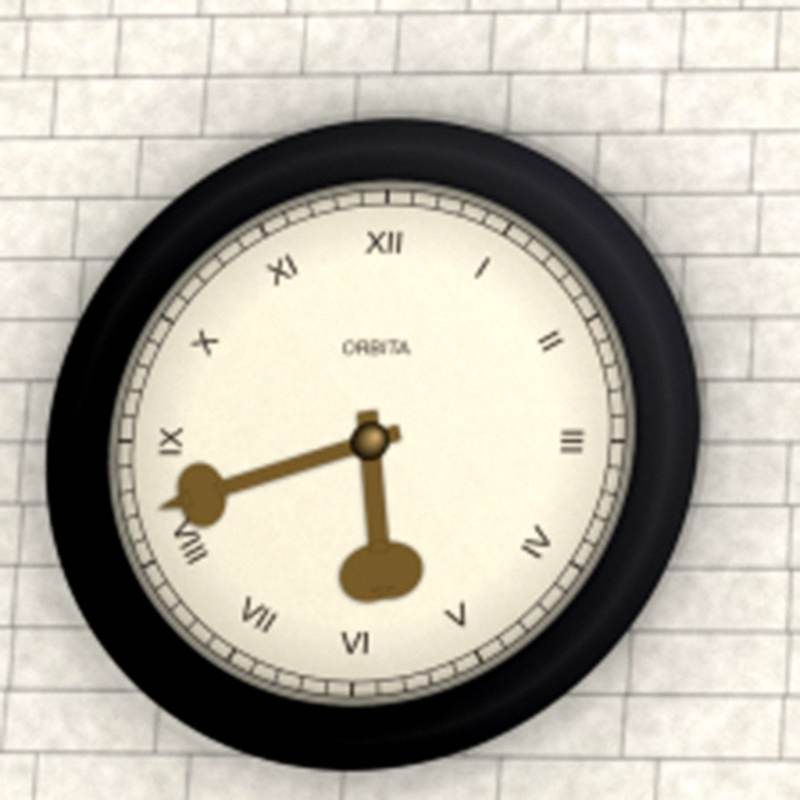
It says 5:42
